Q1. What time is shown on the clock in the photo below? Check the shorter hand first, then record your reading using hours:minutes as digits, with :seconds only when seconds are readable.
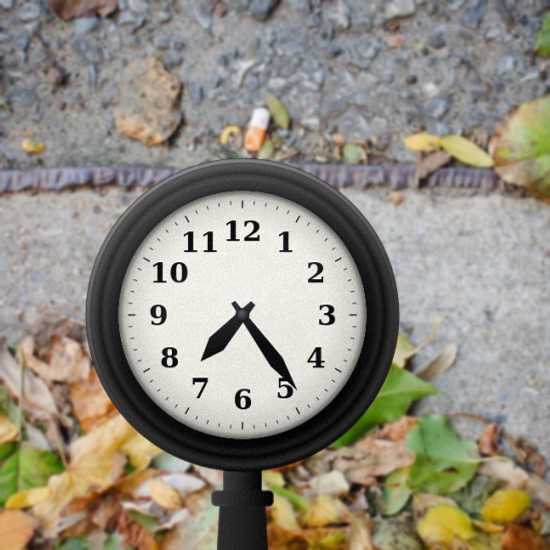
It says 7:24
